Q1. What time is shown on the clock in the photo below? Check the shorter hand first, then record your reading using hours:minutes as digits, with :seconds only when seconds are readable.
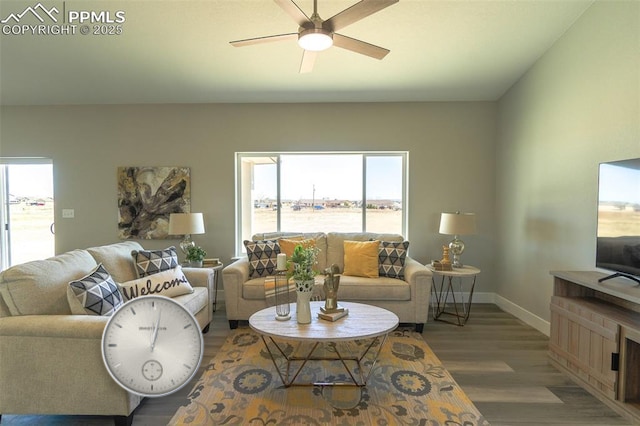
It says 12:02
